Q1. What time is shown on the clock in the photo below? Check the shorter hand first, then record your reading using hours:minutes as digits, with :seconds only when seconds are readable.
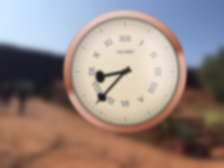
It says 8:37
